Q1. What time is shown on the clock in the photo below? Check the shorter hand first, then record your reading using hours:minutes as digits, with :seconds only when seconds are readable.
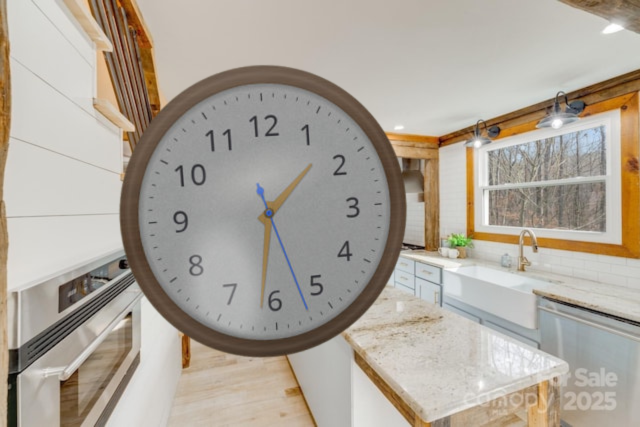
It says 1:31:27
